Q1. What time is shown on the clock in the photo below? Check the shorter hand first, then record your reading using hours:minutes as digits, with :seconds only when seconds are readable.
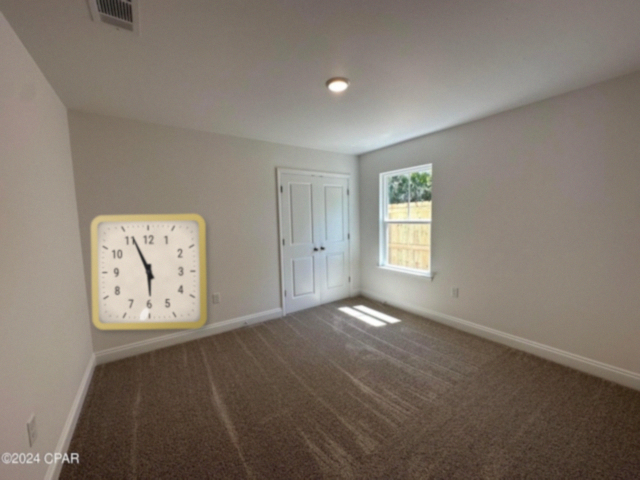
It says 5:56
